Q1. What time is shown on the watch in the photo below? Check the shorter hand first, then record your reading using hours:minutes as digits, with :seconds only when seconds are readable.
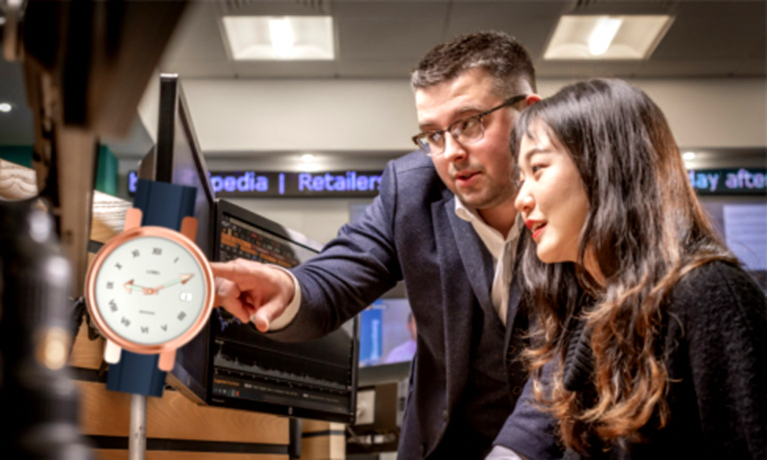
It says 9:10
